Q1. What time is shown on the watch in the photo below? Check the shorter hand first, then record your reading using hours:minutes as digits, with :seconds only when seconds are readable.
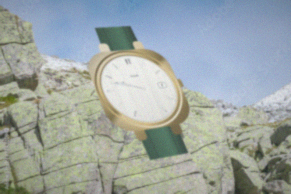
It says 9:48
